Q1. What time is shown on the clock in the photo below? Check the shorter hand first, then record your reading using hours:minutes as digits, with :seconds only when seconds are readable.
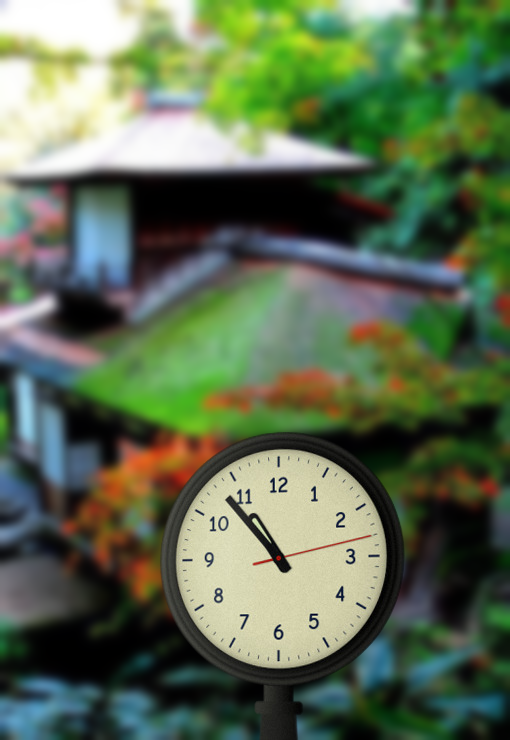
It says 10:53:13
